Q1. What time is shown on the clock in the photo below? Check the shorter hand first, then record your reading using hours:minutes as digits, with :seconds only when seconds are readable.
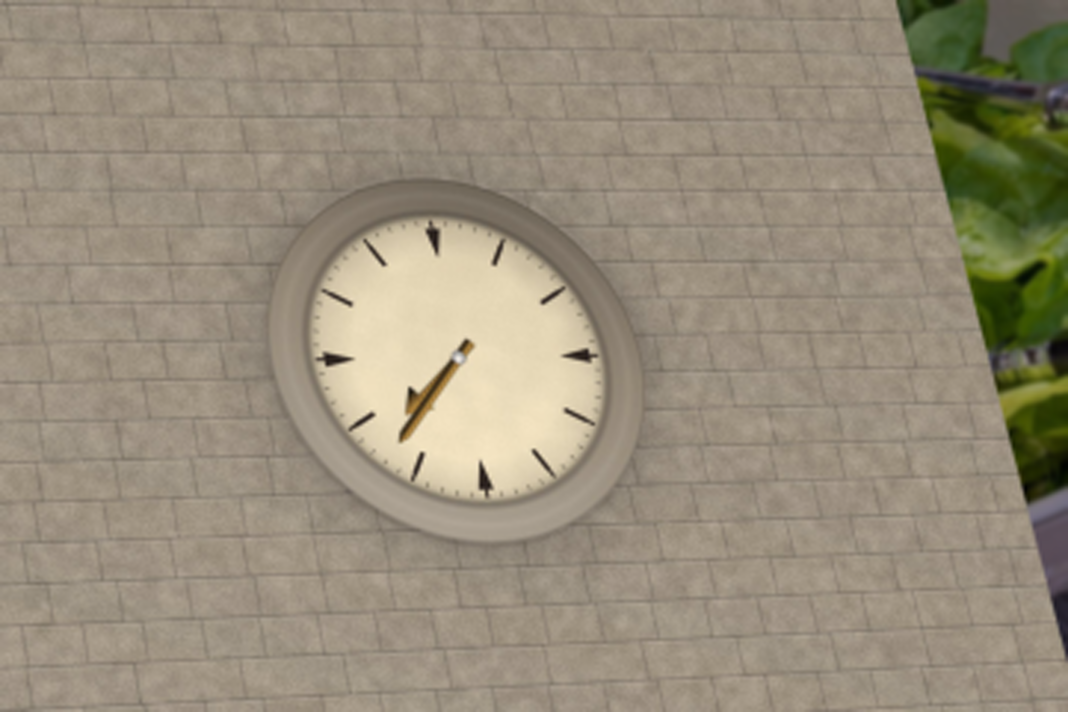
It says 7:37
